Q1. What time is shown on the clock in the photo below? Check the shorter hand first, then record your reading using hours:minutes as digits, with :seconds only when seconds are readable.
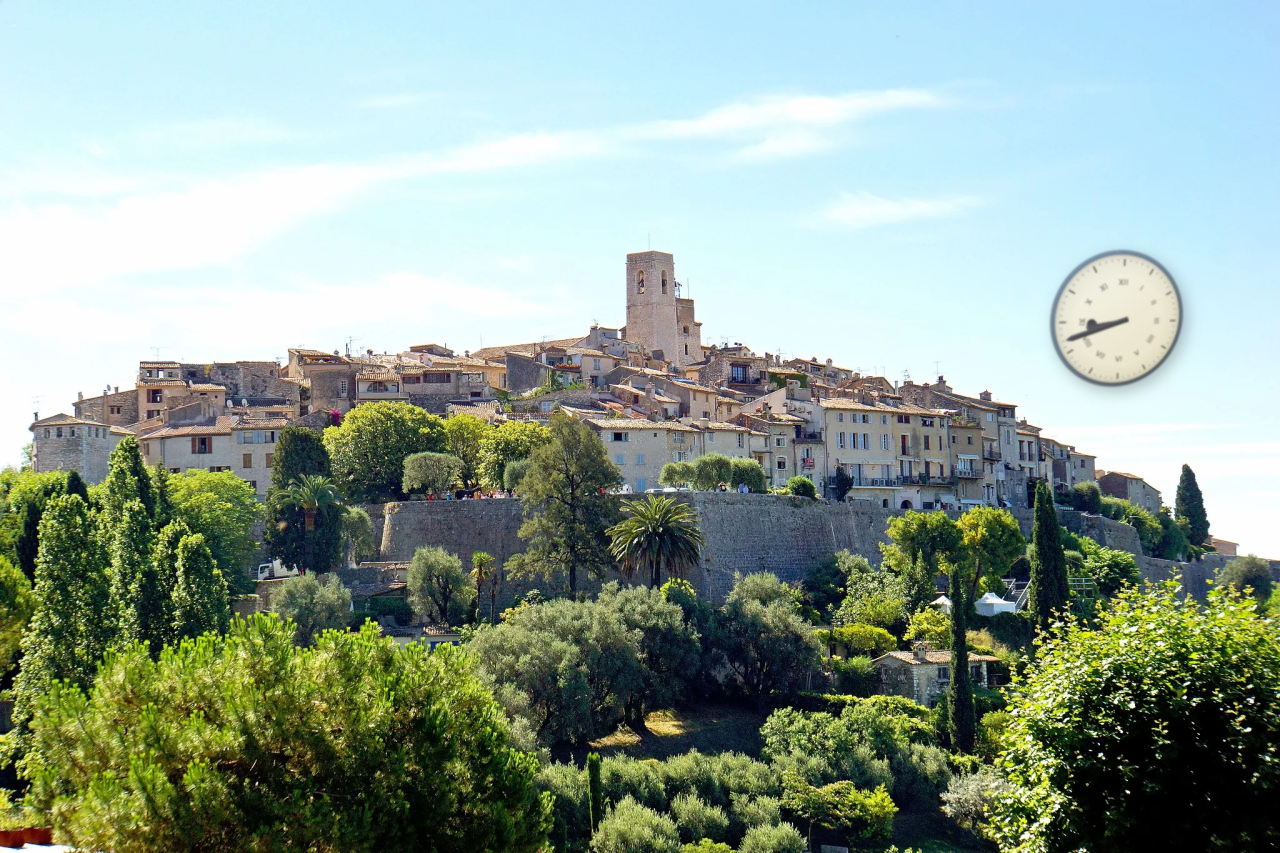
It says 8:42
